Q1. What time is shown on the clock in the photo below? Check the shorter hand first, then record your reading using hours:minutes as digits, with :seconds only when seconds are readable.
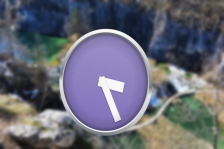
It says 3:26
